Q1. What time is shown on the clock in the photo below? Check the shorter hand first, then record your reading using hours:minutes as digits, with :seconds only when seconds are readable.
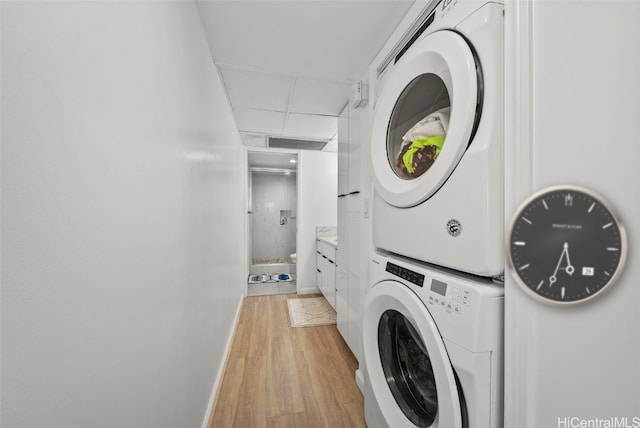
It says 5:33
